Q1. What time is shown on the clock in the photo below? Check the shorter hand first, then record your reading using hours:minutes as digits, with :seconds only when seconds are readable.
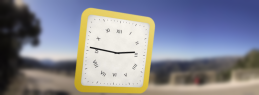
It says 2:46
